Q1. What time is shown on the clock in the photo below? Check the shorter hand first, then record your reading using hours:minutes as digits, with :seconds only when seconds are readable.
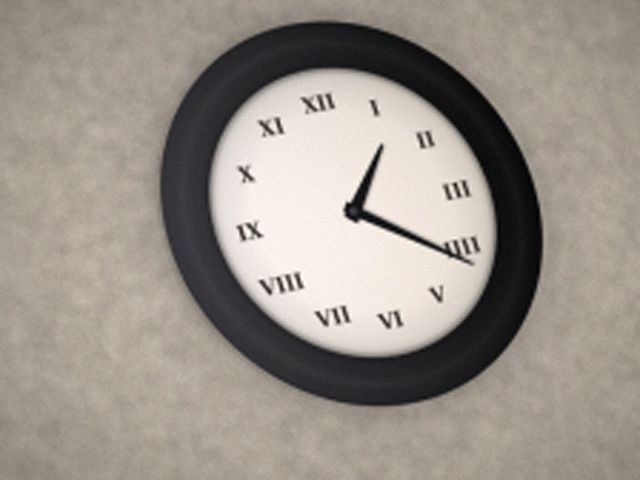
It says 1:21
